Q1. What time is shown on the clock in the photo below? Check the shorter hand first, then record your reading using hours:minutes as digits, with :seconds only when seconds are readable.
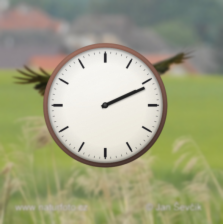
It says 2:11
